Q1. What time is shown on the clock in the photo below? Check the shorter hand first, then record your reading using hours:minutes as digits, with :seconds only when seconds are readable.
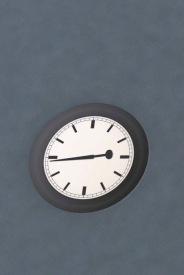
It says 2:44
